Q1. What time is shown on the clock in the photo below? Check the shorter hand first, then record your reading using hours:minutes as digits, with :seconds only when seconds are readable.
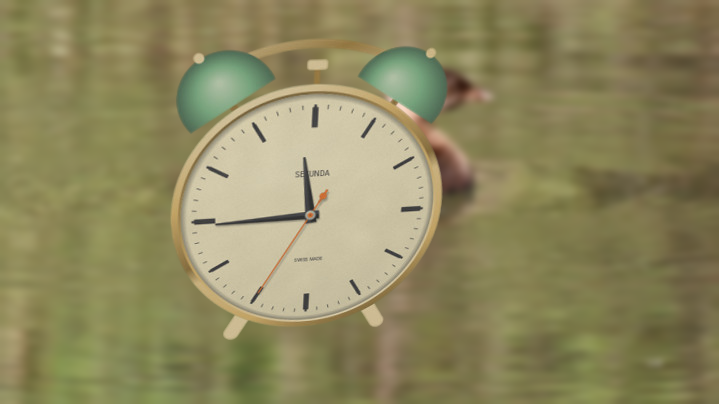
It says 11:44:35
